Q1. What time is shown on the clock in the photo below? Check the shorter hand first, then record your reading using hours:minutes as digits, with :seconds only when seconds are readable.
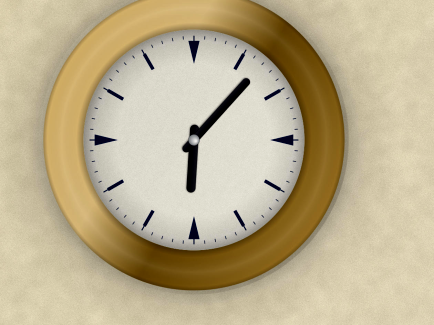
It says 6:07
